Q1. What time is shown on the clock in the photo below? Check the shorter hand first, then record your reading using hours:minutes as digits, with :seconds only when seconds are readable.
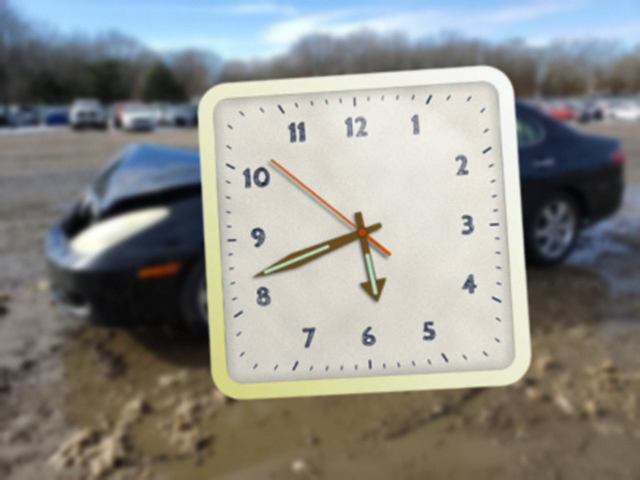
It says 5:41:52
